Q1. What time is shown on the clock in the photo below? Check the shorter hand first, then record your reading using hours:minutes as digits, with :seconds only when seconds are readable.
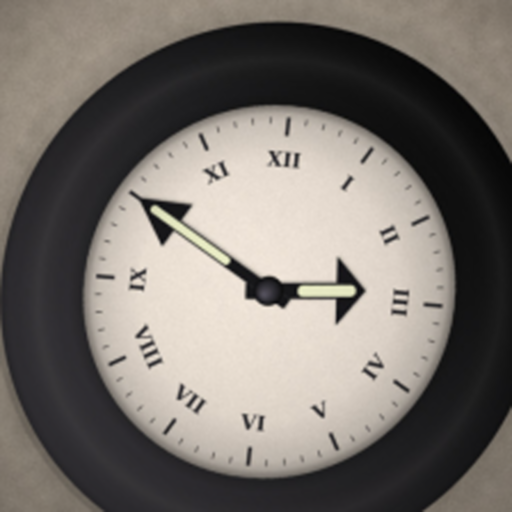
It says 2:50
